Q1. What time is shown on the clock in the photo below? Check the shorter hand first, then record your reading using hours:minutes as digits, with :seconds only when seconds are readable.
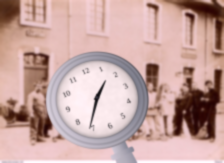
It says 1:36
